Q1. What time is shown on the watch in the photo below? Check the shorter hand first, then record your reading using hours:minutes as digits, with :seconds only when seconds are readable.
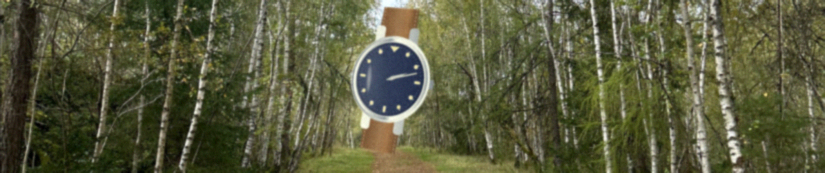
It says 2:12
